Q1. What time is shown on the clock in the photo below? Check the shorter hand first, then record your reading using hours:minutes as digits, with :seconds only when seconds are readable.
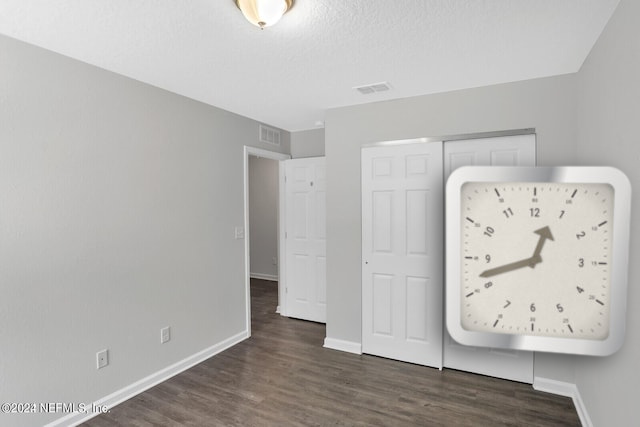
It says 12:42
